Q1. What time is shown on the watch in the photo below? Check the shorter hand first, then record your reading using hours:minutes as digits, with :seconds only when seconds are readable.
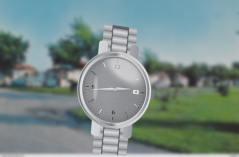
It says 2:44
